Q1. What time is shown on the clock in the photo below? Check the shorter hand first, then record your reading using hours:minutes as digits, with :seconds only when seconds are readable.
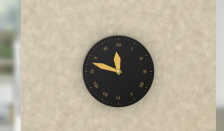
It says 11:48
